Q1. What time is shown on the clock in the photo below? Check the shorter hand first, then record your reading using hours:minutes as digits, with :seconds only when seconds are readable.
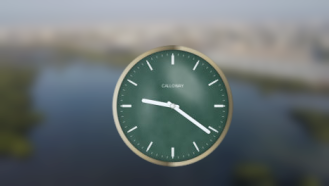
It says 9:21
